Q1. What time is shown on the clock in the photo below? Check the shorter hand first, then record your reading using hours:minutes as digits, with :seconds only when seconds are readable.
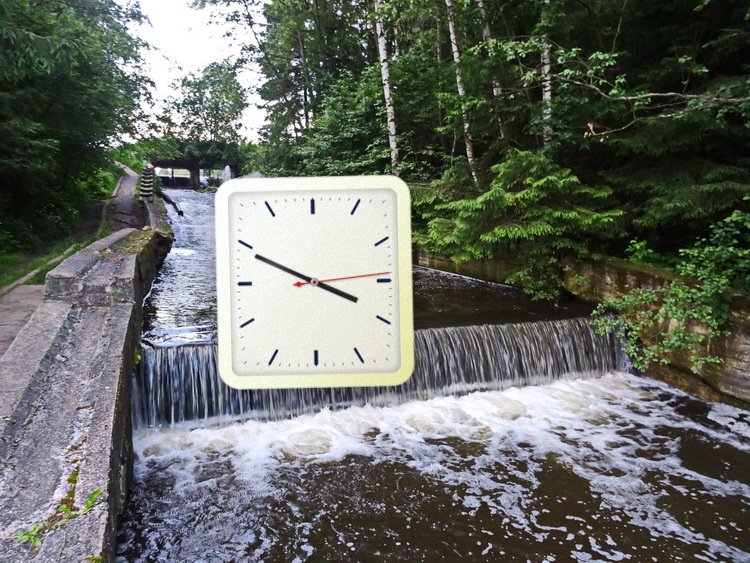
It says 3:49:14
